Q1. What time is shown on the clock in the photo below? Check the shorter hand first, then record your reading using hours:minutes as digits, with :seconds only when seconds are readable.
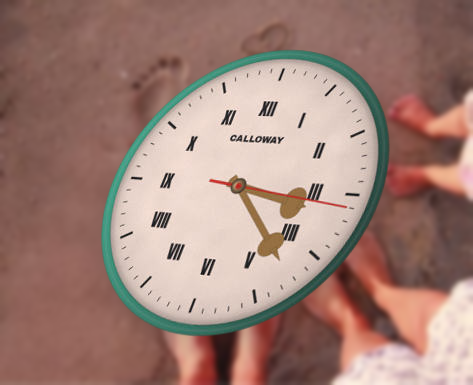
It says 3:22:16
